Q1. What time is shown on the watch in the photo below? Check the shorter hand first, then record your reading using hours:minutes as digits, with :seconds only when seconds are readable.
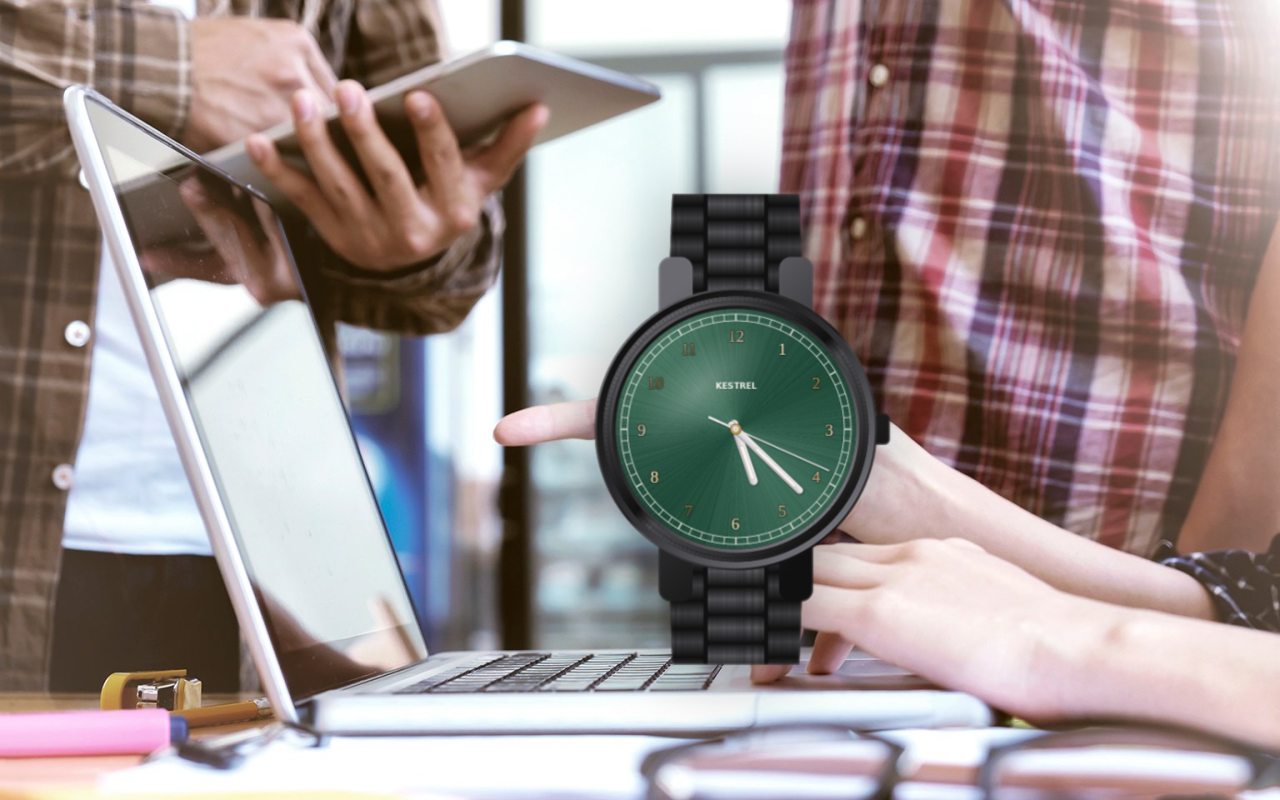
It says 5:22:19
